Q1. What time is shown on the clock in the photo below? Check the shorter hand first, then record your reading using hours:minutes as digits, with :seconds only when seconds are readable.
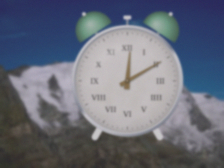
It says 12:10
